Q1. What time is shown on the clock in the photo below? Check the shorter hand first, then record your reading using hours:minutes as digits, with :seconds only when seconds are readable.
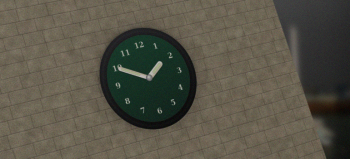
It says 1:50
